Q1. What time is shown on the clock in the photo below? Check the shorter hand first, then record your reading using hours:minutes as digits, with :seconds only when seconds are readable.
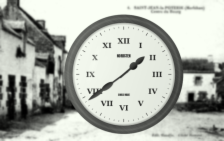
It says 1:39
